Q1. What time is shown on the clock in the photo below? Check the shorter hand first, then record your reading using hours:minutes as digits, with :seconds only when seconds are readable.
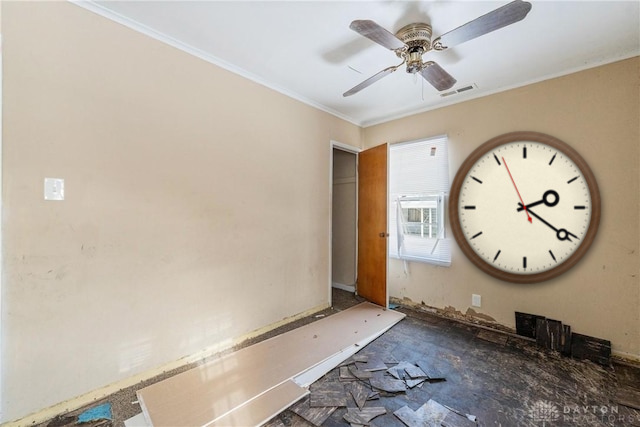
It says 2:20:56
